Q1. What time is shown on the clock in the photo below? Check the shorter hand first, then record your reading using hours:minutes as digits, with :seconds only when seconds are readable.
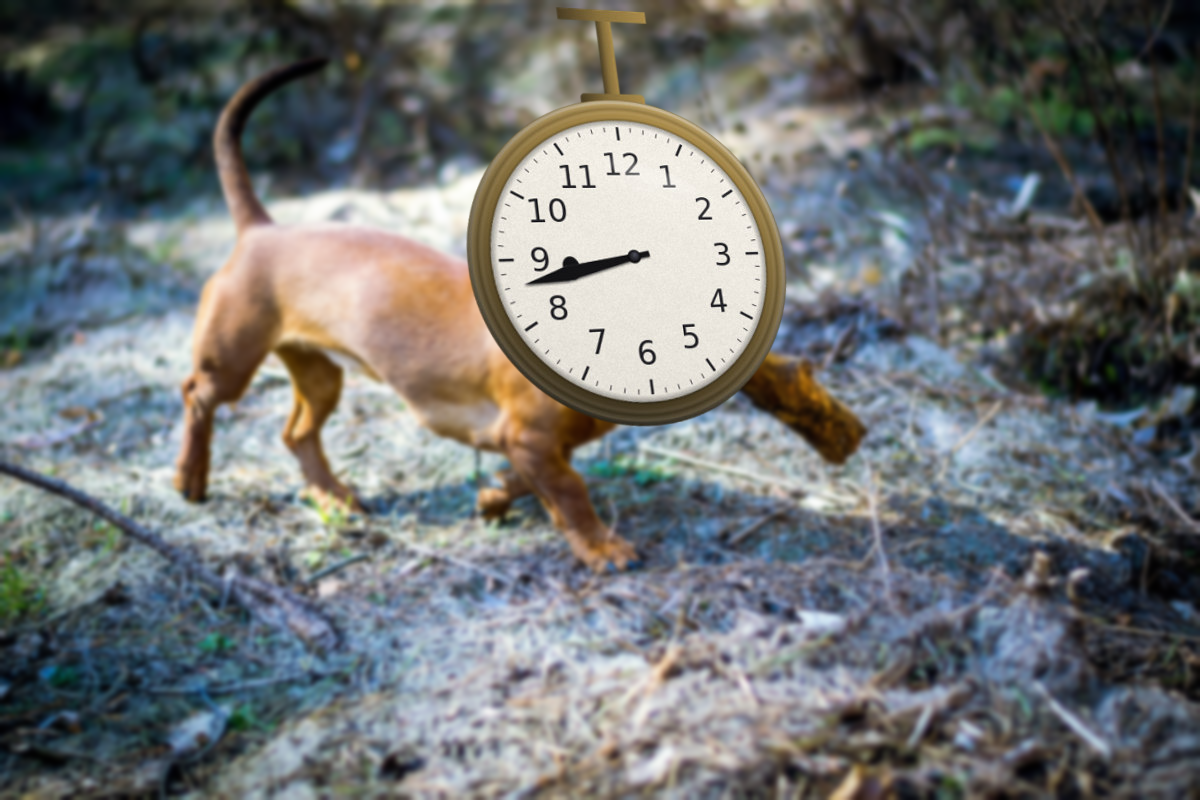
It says 8:43
